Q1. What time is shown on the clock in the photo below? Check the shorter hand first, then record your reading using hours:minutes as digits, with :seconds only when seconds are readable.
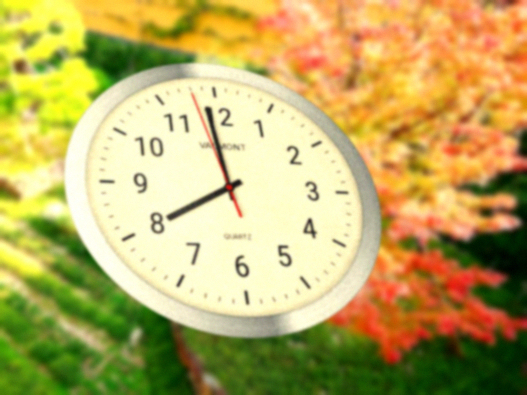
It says 7:58:58
